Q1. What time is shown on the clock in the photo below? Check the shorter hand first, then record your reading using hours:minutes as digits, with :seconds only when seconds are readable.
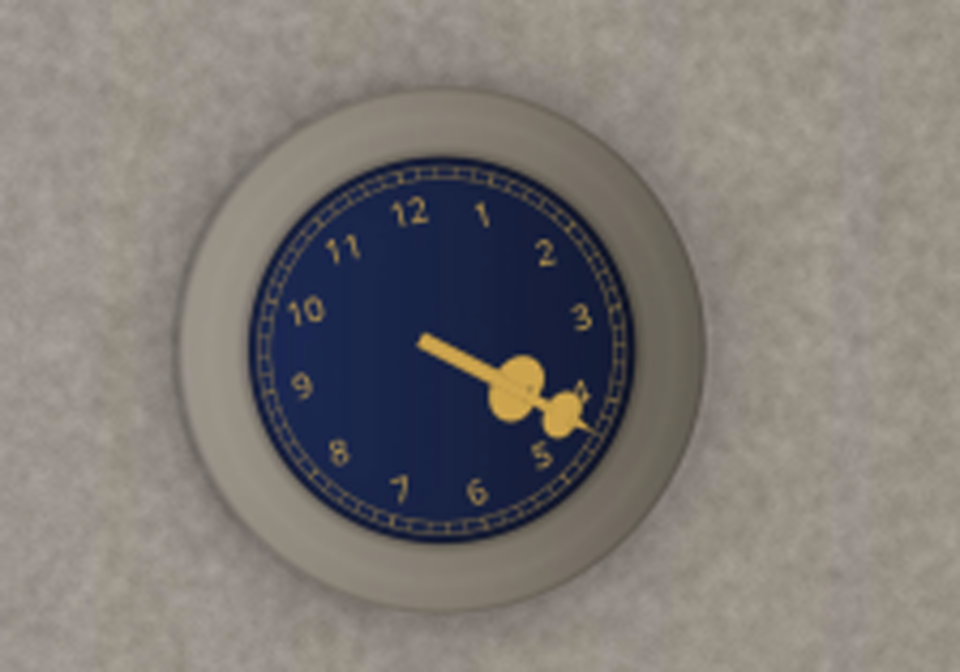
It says 4:22
